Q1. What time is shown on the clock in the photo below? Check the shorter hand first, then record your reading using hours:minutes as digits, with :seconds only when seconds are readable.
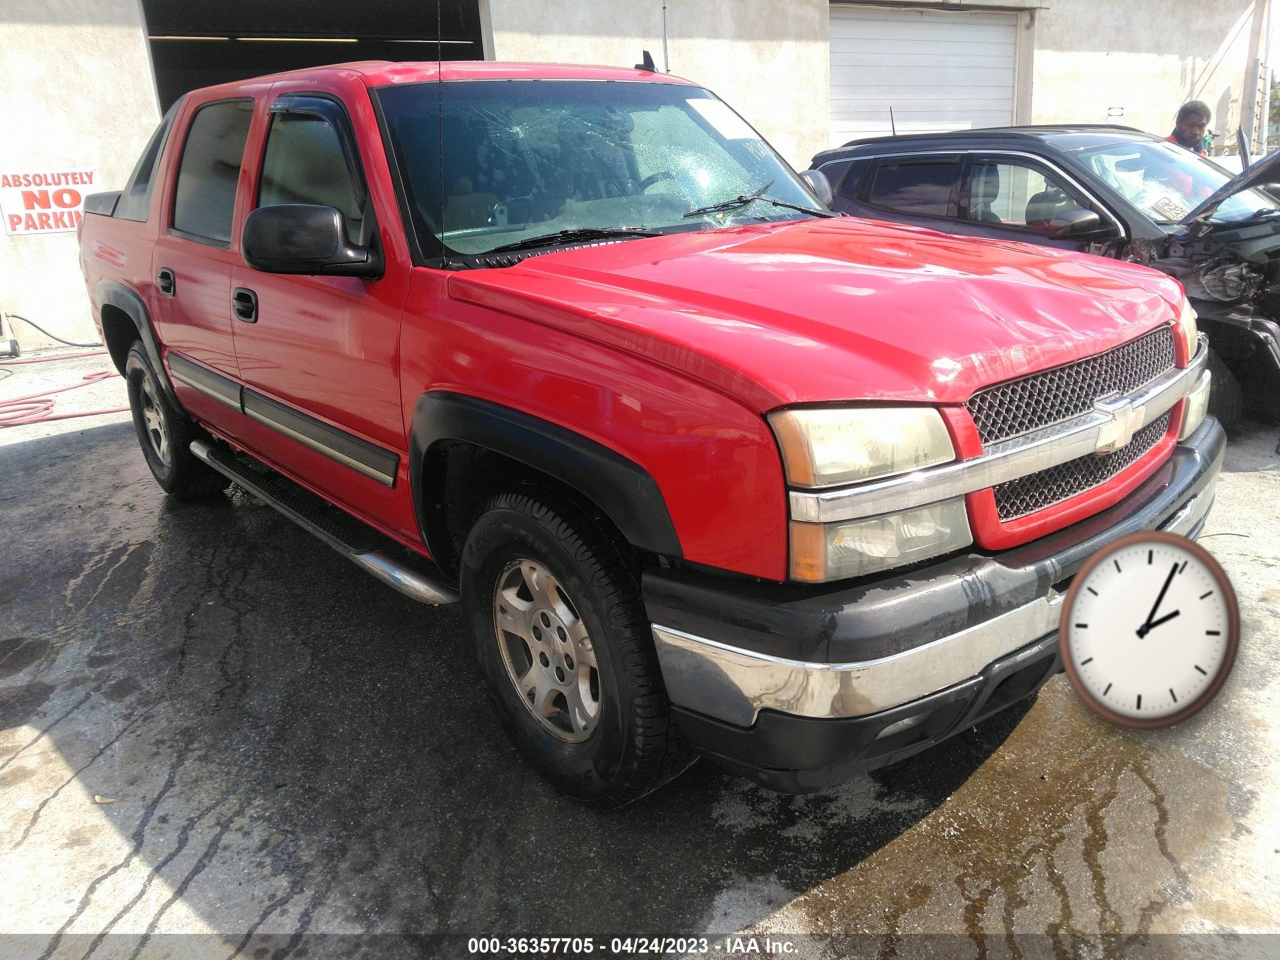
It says 2:04
